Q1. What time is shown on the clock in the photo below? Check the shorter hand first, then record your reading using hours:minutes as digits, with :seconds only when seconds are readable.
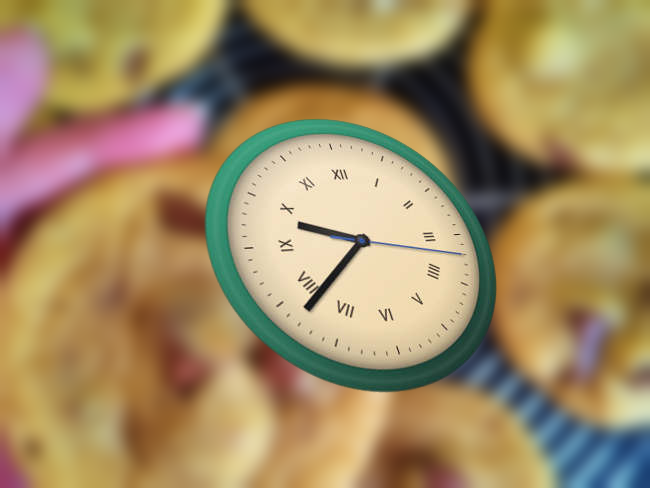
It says 9:38:17
